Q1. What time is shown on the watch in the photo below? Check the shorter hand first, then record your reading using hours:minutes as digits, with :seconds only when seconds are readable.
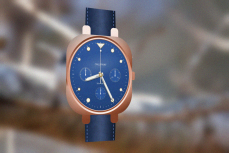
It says 8:25
